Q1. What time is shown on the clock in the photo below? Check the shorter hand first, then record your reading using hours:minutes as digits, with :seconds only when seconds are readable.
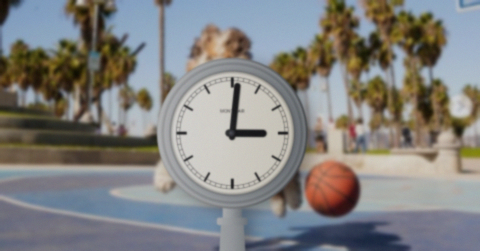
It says 3:01
